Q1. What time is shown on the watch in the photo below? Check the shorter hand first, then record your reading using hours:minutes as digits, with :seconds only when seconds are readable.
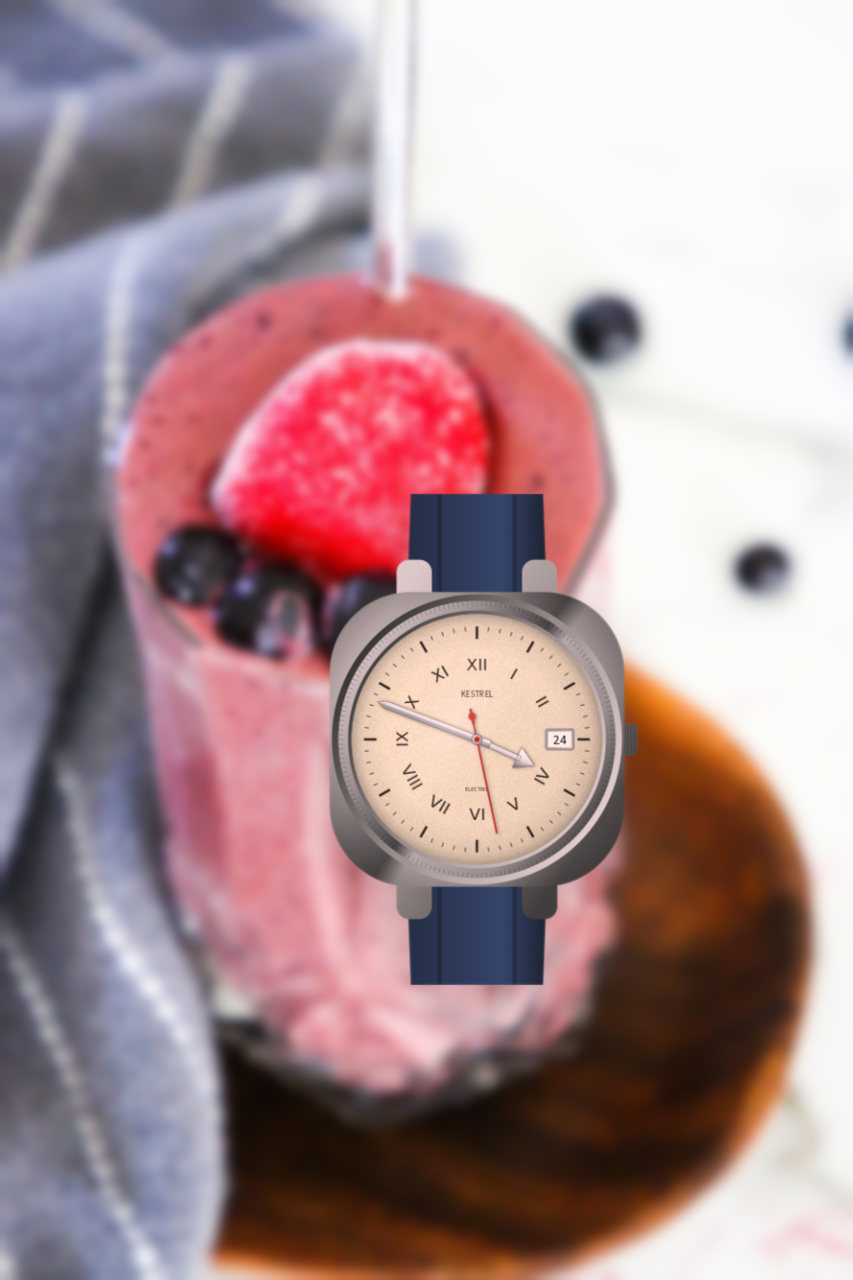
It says 3:48:28
